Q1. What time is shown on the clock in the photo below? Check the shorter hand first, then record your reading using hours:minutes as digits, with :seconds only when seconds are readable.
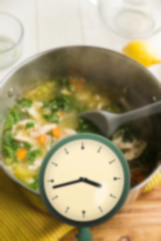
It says 3:43
